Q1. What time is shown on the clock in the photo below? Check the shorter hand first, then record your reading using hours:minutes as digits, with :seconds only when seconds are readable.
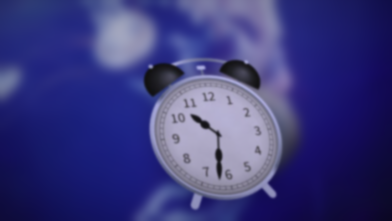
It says 10:32
